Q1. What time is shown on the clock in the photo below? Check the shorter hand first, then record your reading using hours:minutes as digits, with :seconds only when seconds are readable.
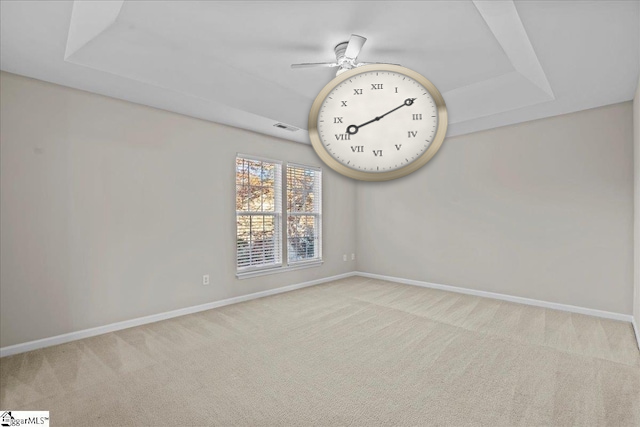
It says 8:10
